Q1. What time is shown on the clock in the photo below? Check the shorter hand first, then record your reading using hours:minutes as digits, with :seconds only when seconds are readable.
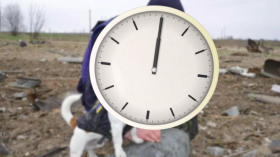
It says 12:00
